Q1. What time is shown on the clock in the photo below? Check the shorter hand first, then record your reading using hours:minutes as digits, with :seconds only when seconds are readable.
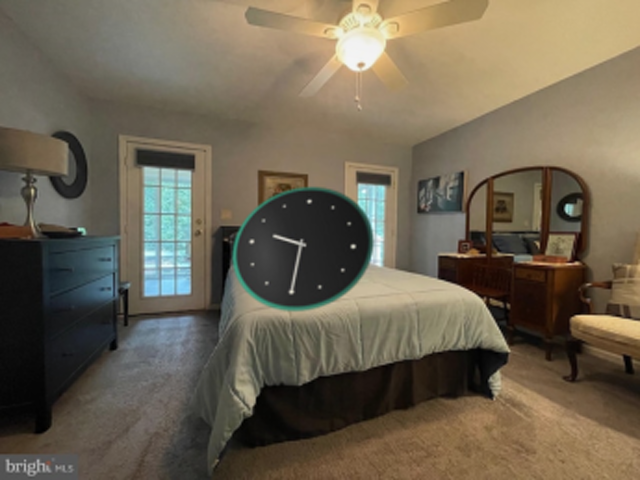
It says 9:30
